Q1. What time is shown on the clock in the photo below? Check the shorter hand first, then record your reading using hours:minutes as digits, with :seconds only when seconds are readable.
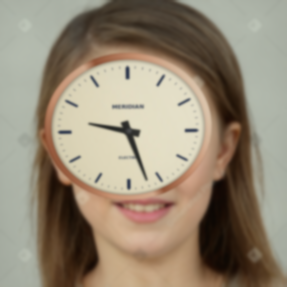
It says 9:27
